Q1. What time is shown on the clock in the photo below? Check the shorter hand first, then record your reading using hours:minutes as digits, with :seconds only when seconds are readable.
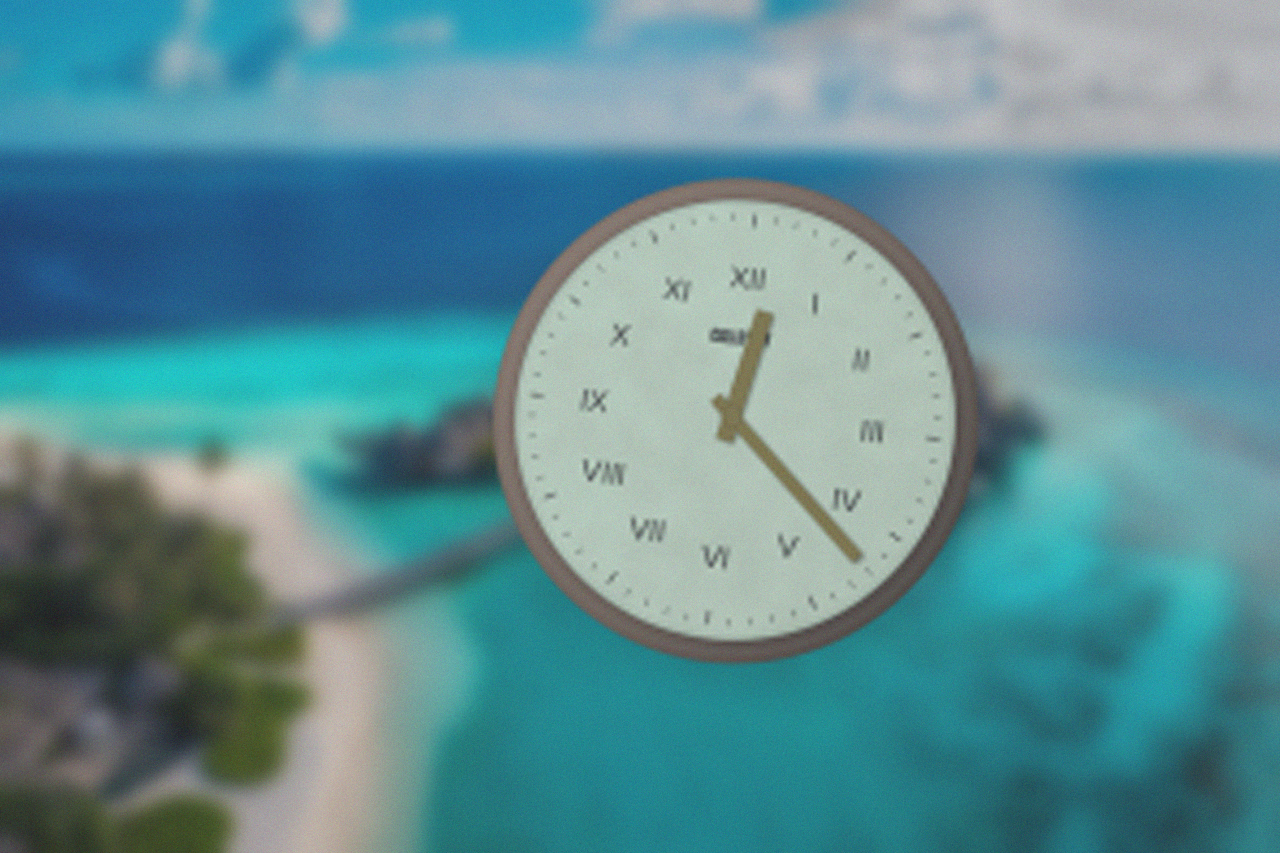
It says 12:22
